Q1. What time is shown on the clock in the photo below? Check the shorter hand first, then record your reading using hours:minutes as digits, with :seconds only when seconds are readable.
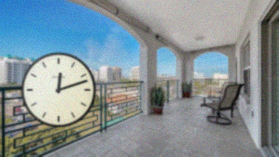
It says 12:12
